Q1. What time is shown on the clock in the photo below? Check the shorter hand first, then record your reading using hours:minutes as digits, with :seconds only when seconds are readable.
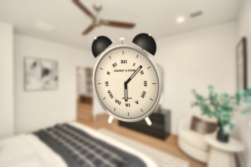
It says 6:08
